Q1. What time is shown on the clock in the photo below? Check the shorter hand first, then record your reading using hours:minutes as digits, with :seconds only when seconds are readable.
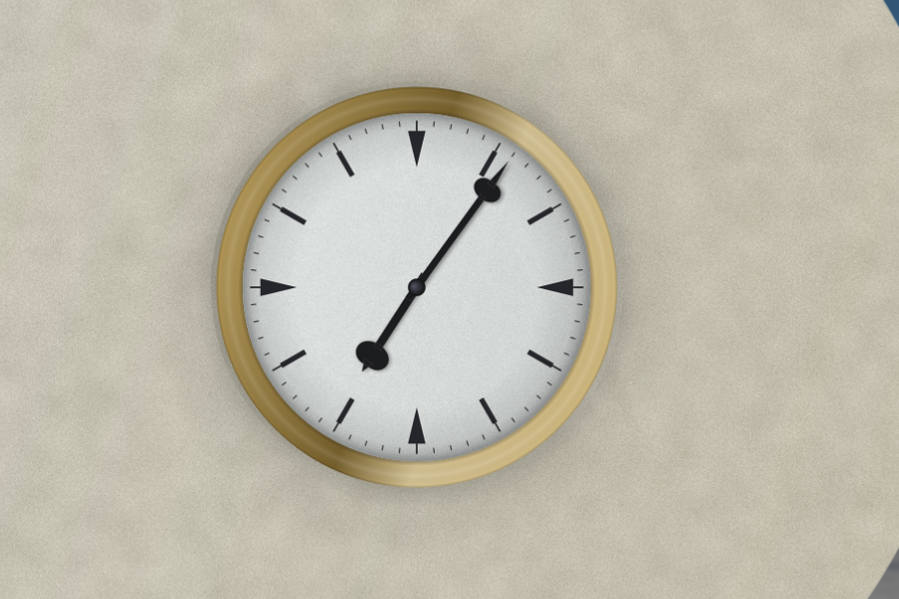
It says 7:06
